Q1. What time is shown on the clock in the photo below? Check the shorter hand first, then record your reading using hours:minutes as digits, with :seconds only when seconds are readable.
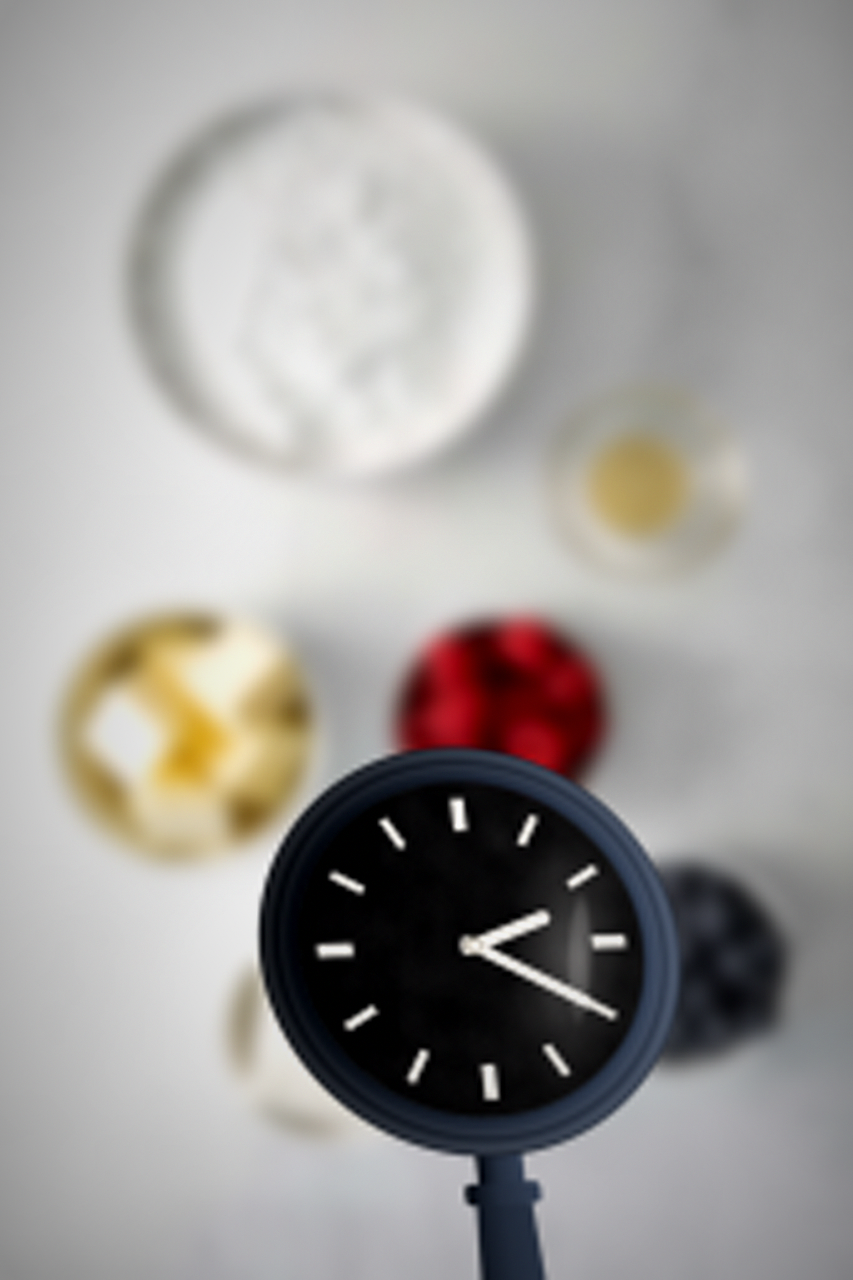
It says 2:20
